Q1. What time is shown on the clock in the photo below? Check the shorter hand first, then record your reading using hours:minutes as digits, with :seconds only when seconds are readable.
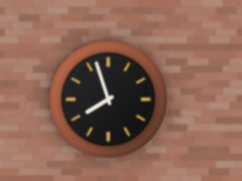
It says 7:57
